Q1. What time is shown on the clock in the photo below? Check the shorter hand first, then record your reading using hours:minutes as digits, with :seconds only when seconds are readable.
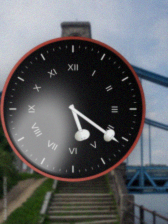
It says 5:21
